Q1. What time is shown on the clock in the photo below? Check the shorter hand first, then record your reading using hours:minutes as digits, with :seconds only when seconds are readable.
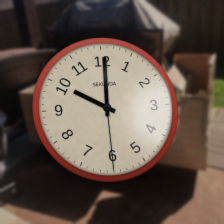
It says 10:00:30
